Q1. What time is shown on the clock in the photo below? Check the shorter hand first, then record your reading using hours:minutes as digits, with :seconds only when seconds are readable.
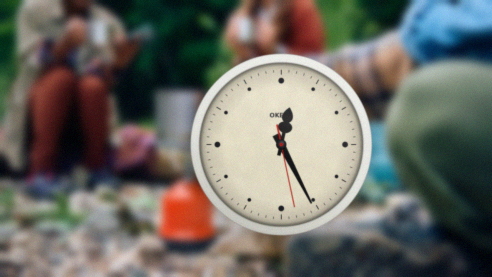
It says 12:25:28
